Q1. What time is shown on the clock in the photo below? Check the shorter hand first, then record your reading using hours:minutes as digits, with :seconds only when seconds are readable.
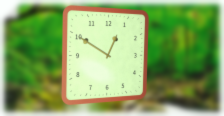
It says 12:50
